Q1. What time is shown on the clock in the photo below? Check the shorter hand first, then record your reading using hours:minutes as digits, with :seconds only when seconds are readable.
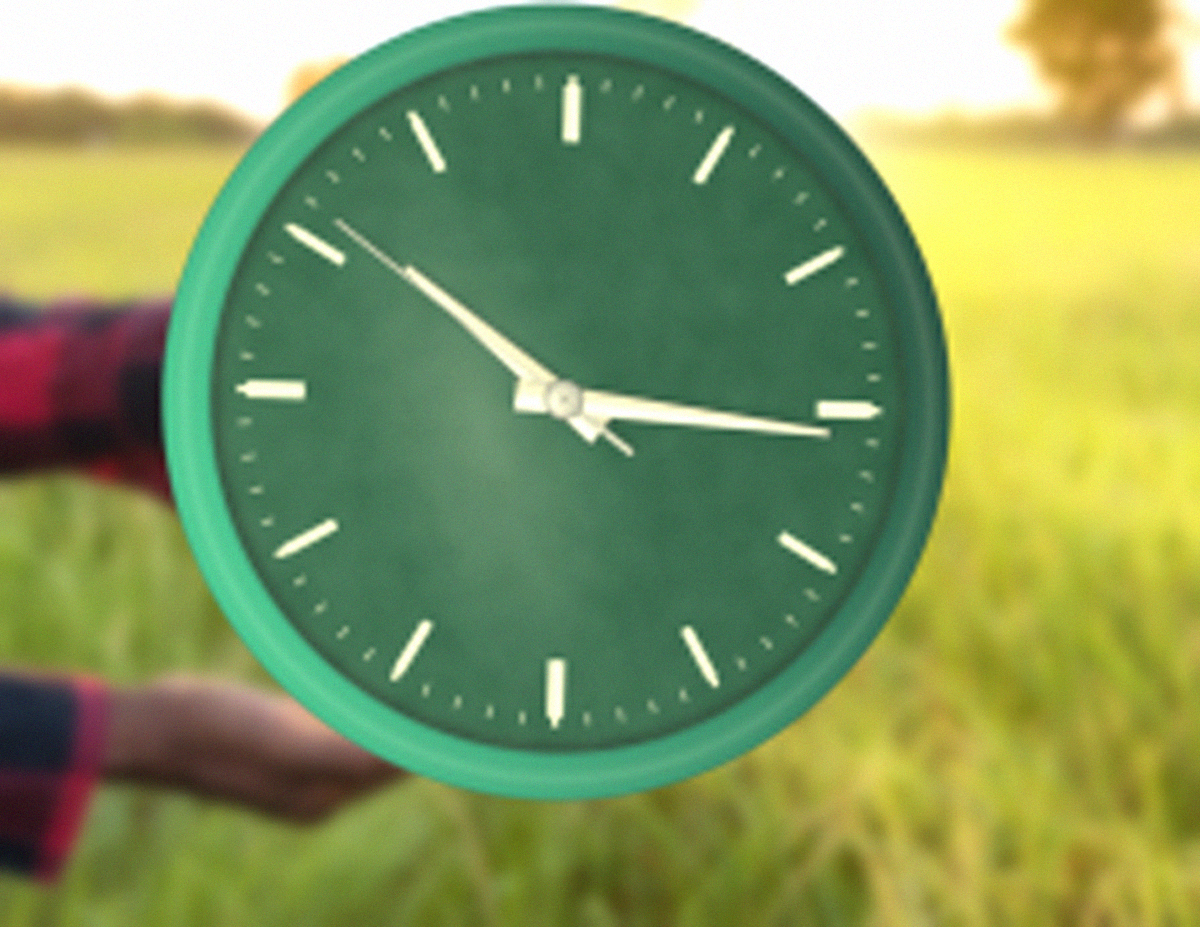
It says 10:15:51
